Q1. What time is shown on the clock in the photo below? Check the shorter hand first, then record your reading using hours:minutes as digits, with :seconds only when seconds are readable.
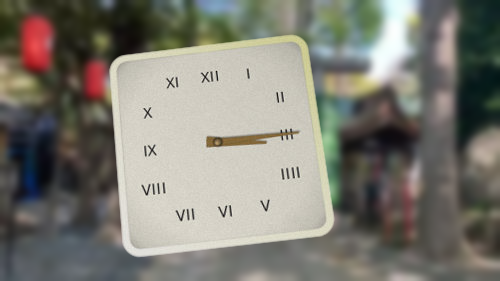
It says 3:15
